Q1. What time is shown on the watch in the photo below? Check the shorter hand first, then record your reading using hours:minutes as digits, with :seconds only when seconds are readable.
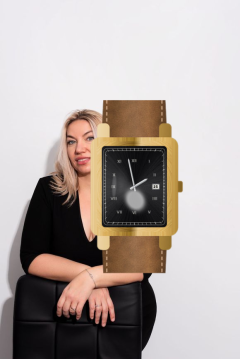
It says 1:58
